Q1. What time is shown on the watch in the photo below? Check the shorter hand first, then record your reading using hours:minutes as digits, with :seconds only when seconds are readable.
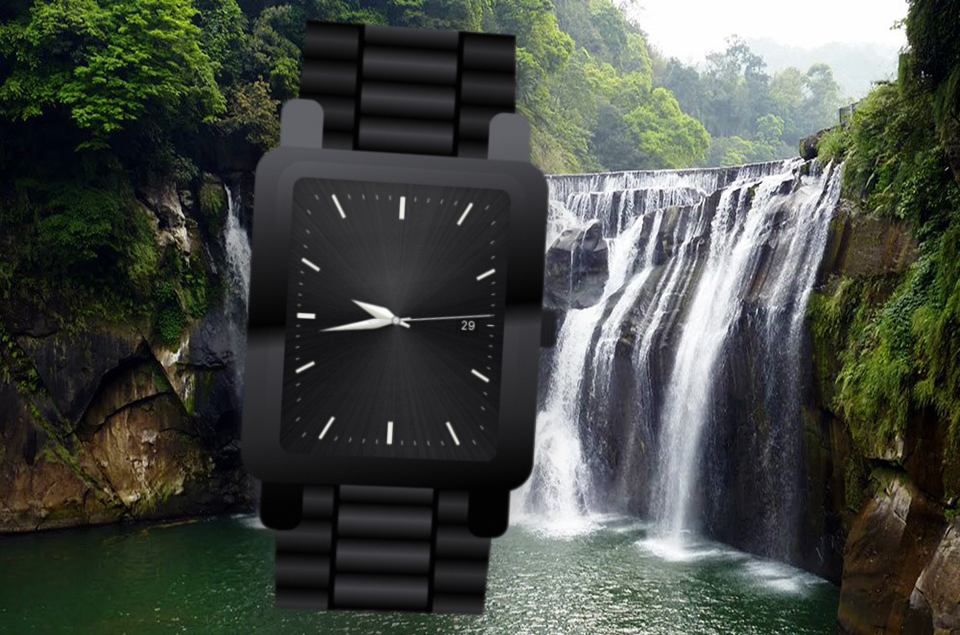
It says 9:43:14
